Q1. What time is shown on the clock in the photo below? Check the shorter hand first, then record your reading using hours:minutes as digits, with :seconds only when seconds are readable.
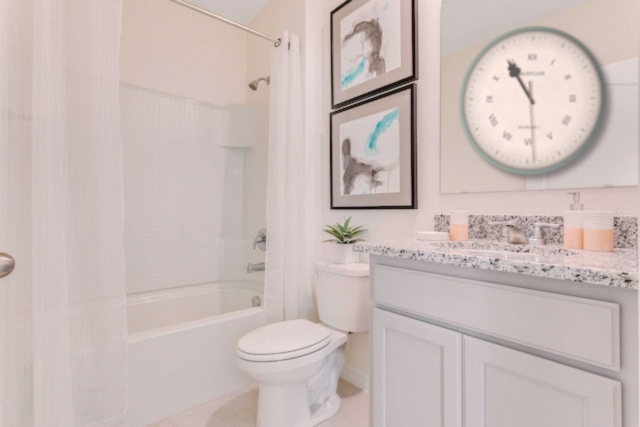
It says 10:54:29
